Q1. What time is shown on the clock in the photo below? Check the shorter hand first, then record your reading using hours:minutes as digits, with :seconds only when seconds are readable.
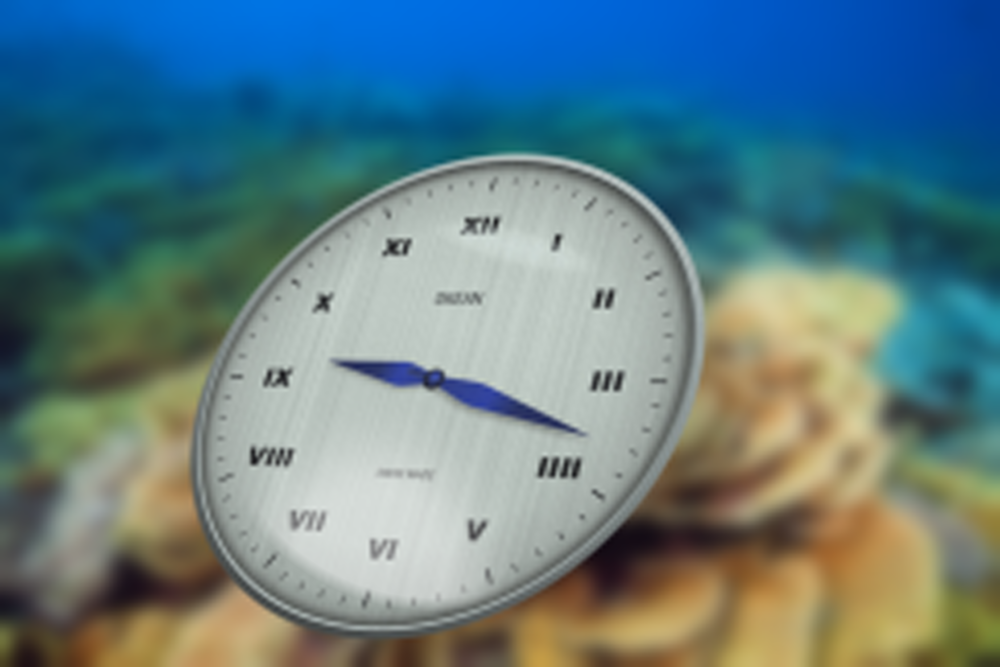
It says 9:18
